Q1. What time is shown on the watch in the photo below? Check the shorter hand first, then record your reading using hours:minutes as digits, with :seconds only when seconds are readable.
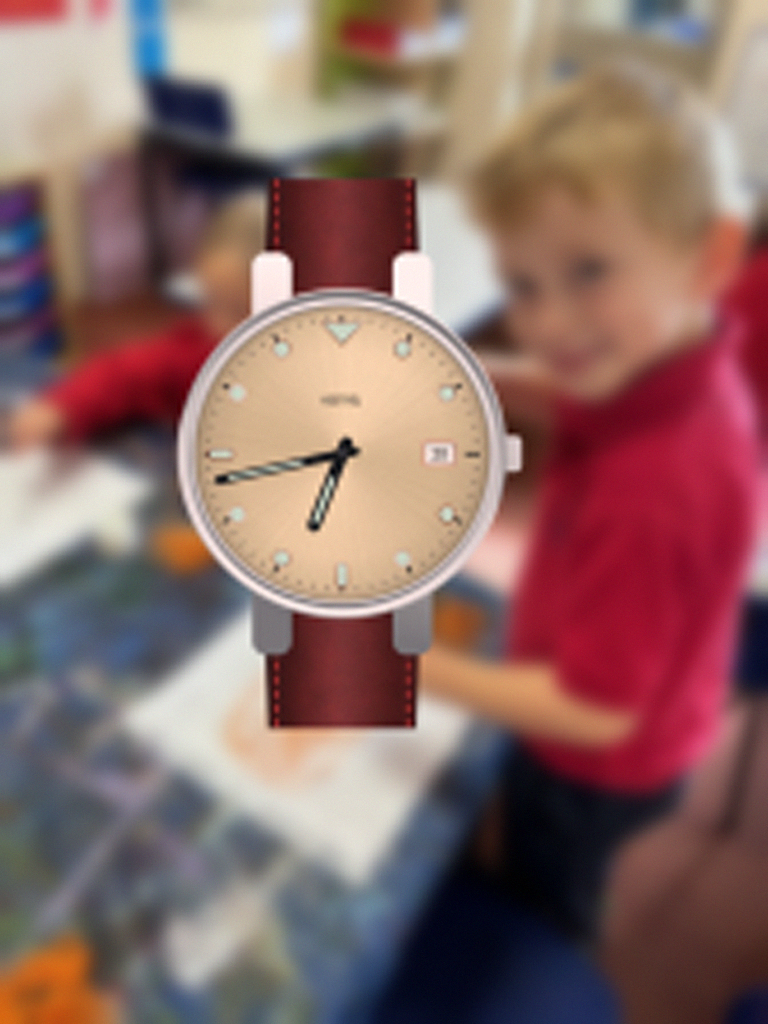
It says 6:43
